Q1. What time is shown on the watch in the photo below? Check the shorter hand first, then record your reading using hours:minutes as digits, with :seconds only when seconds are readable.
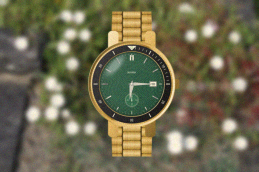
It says 6:15
